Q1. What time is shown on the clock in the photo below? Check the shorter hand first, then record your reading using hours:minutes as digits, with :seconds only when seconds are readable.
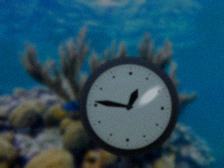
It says 12:46
